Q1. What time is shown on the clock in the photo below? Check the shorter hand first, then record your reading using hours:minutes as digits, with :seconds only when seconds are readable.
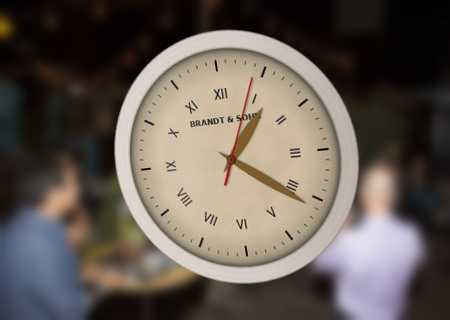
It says 1:21:04
